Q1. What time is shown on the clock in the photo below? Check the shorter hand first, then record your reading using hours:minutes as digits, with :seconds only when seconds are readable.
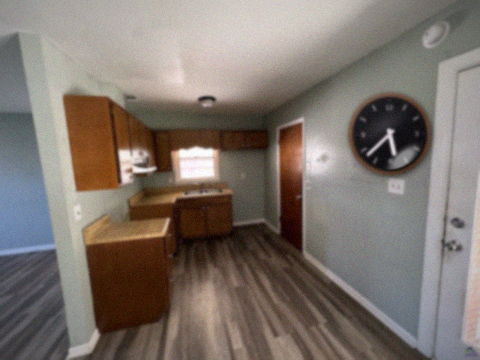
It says 5:38
